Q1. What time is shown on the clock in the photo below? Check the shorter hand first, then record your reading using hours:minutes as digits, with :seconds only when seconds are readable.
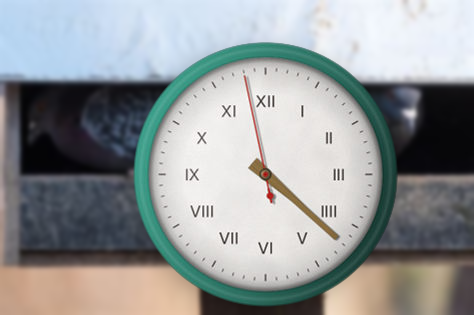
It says 4:21:58
